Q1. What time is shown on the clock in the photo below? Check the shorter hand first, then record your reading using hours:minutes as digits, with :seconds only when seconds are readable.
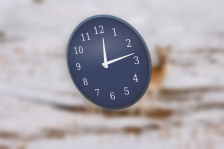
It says 12:13
